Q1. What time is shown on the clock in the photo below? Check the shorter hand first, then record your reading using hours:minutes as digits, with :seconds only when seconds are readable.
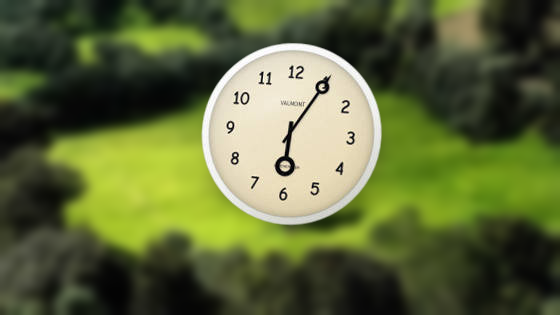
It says 6:05
